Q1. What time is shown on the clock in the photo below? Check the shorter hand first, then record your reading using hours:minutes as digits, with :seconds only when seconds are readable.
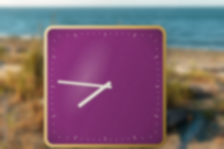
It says 7:46
